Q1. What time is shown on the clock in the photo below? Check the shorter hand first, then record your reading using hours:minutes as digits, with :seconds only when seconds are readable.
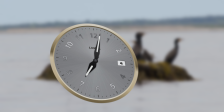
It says 7:02
